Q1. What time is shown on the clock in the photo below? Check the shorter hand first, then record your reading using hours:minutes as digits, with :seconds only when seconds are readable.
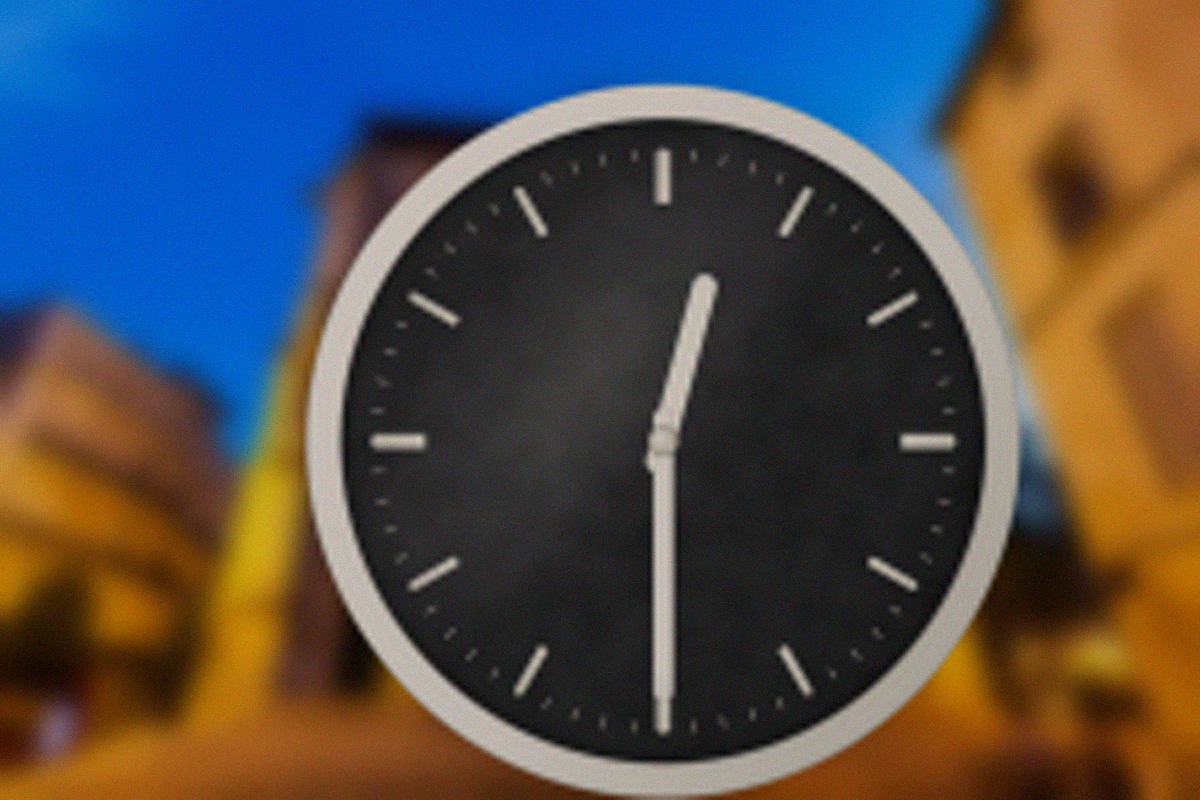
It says 12:30
